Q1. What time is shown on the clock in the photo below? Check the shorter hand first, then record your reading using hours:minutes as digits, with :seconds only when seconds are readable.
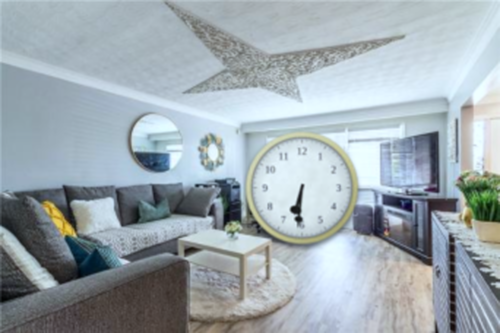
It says 6:31
